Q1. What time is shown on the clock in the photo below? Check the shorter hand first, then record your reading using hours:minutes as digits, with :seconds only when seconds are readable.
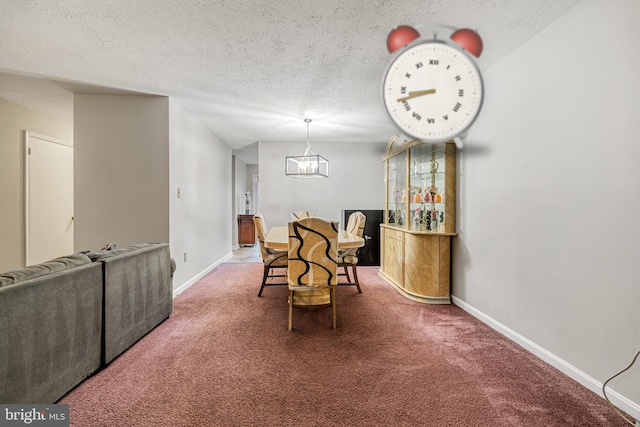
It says 8:42
